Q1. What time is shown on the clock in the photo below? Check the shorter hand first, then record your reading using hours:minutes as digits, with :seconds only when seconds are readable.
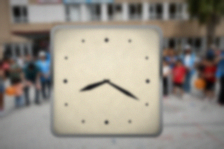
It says 8:20
